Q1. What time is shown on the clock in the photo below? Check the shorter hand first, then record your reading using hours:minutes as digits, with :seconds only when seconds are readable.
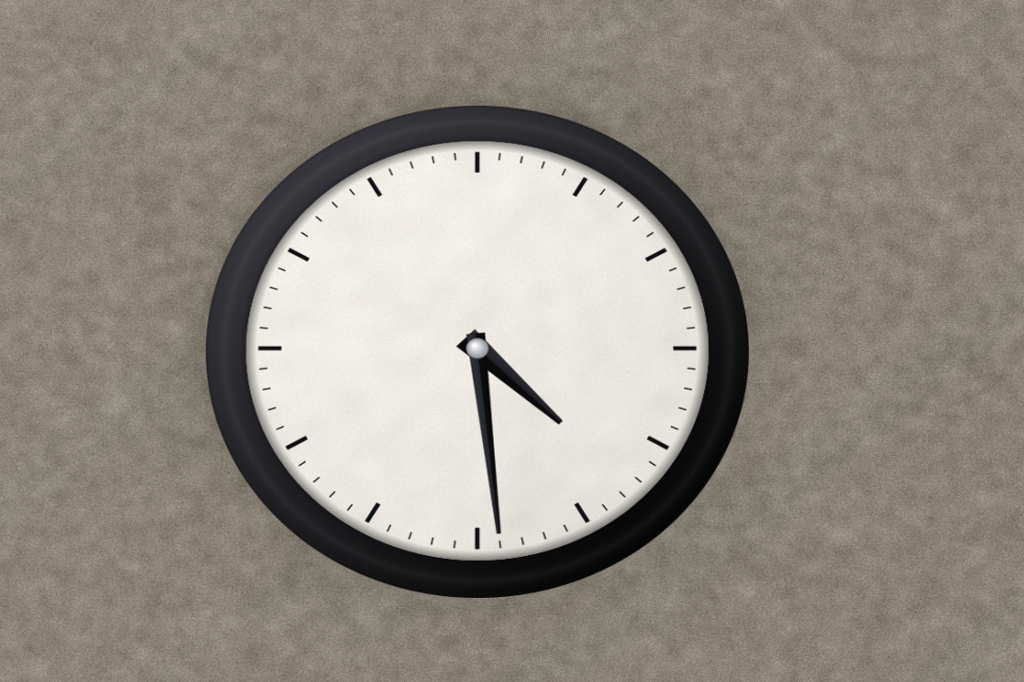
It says 4:29
